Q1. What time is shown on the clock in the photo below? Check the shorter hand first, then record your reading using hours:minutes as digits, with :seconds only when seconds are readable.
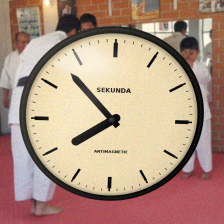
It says 7:53
